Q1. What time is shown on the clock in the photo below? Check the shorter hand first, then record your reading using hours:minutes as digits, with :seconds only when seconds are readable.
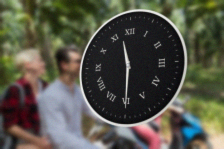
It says 11:30
